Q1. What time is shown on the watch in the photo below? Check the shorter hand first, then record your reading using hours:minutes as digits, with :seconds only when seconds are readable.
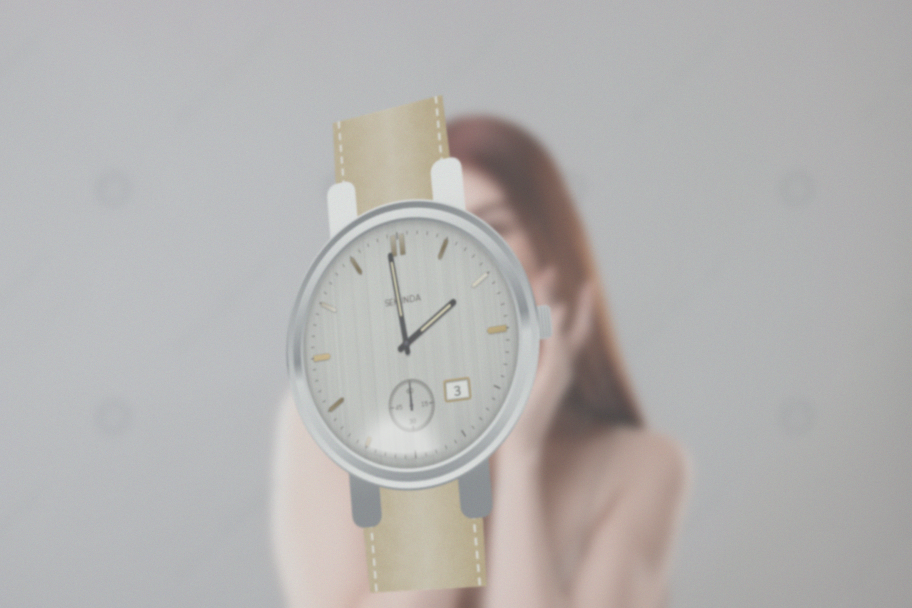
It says 1:59
